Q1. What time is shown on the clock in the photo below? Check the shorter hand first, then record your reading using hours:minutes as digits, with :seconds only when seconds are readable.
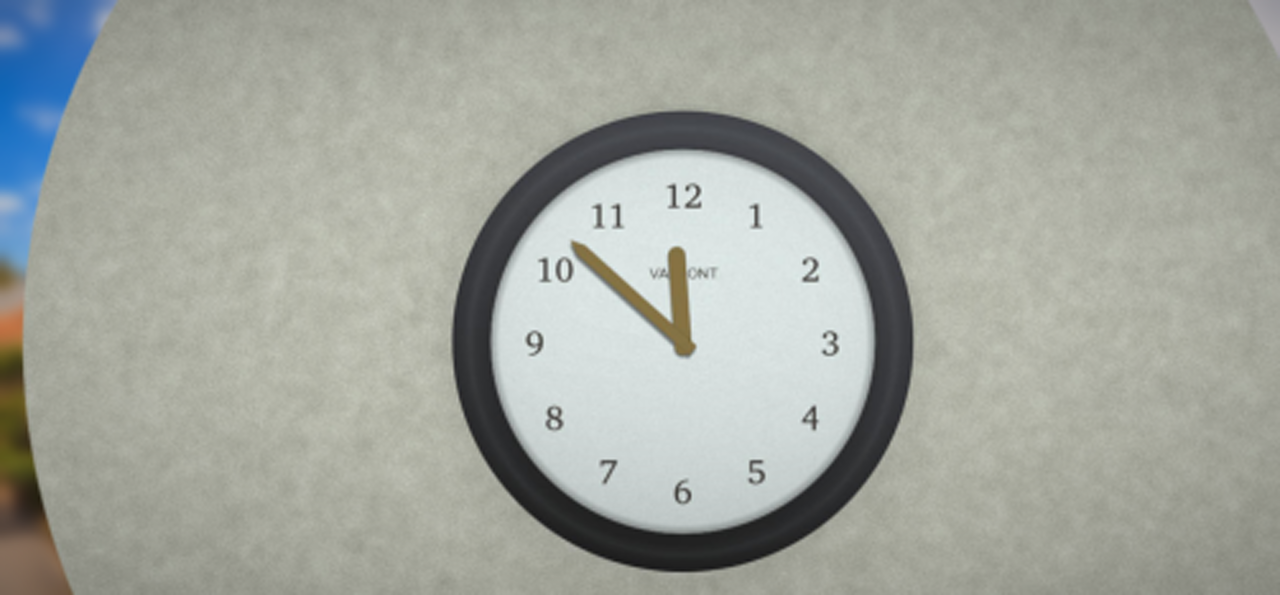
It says 11:52
